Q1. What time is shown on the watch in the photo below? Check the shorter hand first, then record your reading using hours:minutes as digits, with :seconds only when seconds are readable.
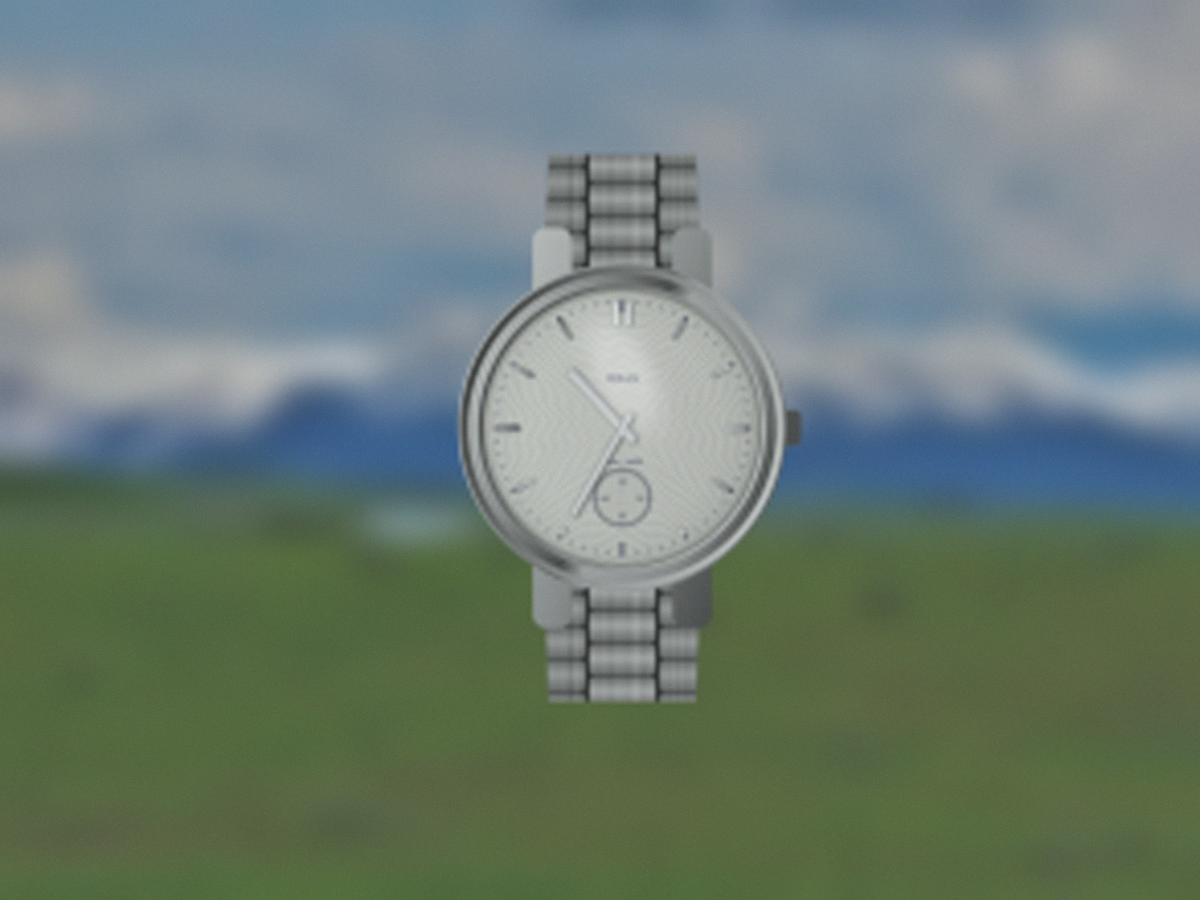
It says 10:35
